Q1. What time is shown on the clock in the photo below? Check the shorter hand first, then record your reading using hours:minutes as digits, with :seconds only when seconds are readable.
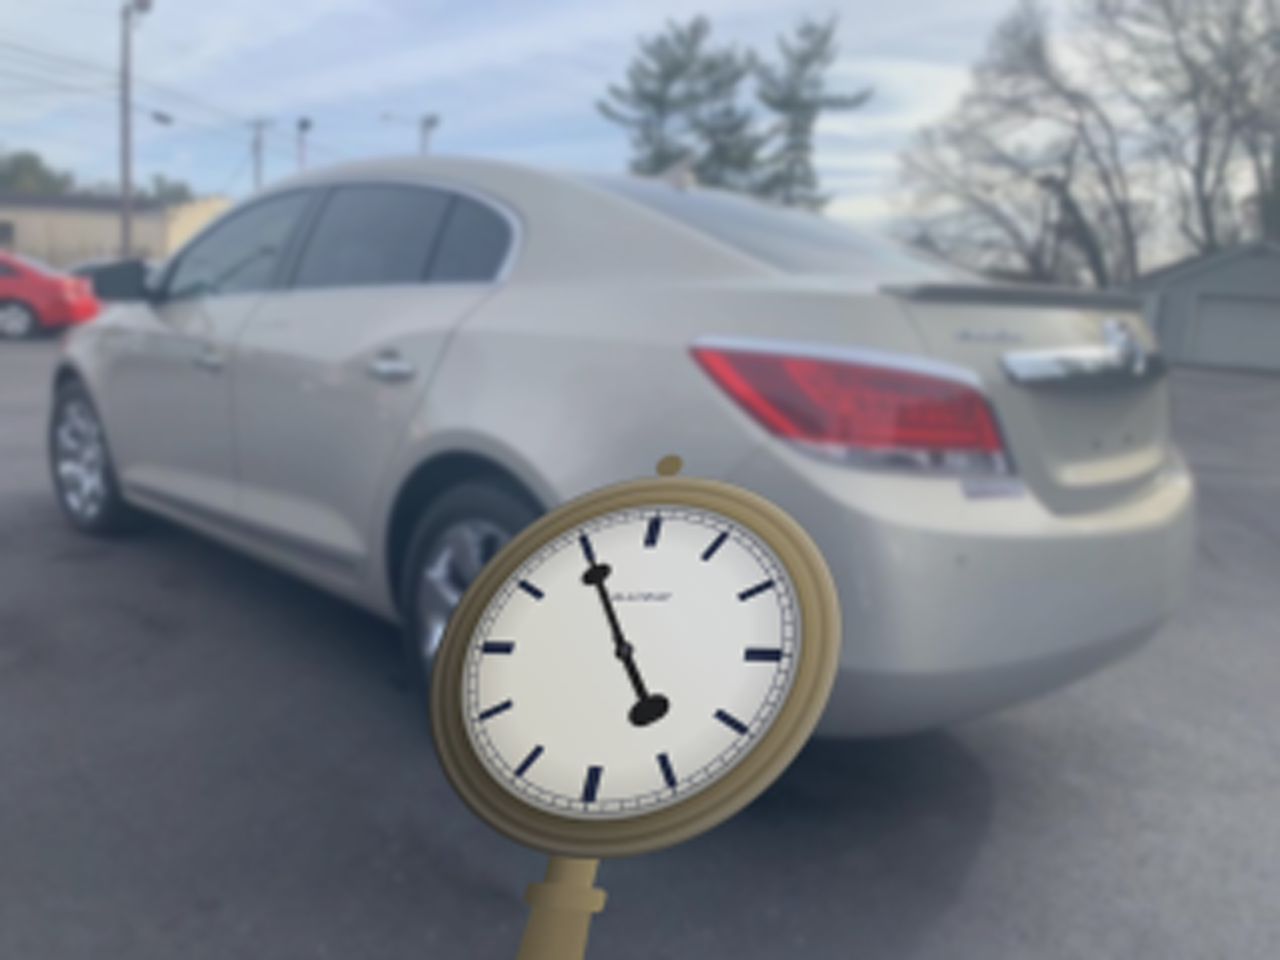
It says 4:55
